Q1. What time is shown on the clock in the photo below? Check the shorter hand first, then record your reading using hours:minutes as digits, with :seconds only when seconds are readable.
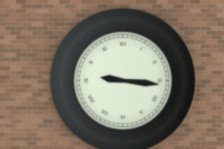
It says 9:16
